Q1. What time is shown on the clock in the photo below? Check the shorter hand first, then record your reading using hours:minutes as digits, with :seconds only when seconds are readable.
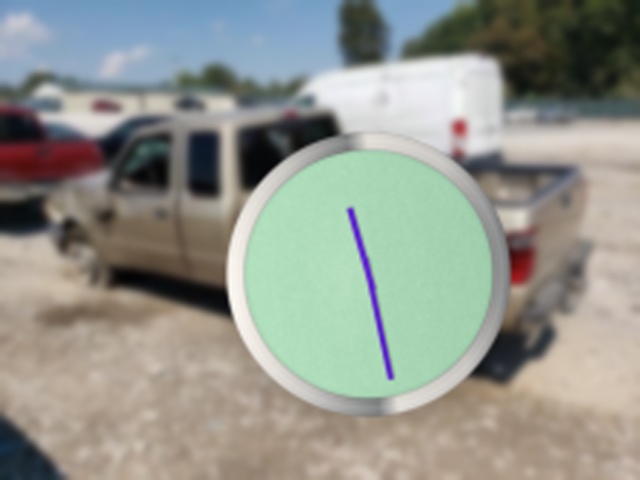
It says 11:28
